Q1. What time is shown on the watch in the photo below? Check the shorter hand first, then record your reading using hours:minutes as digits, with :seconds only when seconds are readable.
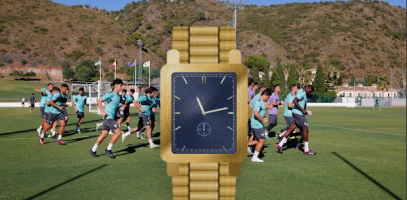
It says 11:13
